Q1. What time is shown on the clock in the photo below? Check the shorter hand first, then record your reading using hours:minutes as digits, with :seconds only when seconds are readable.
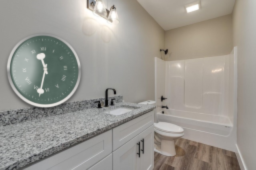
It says 11:33
